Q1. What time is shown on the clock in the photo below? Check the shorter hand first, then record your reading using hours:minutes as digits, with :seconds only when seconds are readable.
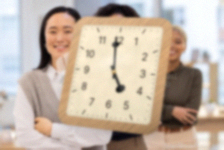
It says 4:59
